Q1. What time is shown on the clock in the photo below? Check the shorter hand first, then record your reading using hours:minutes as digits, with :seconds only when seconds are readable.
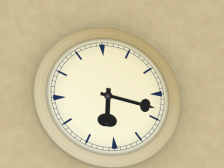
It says 6:18
